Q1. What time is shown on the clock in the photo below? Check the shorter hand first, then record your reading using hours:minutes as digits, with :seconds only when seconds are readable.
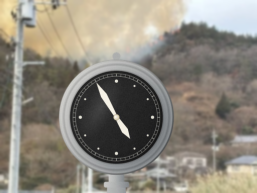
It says 4:55
